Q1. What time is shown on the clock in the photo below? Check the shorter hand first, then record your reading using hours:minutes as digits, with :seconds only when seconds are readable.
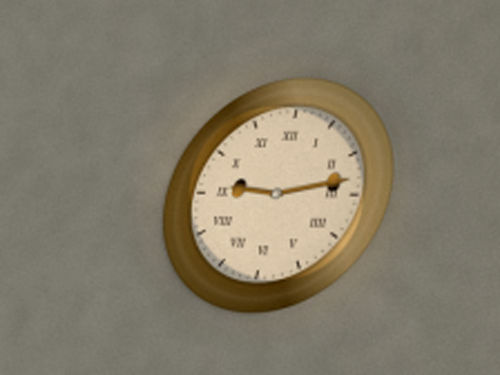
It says 9:13
